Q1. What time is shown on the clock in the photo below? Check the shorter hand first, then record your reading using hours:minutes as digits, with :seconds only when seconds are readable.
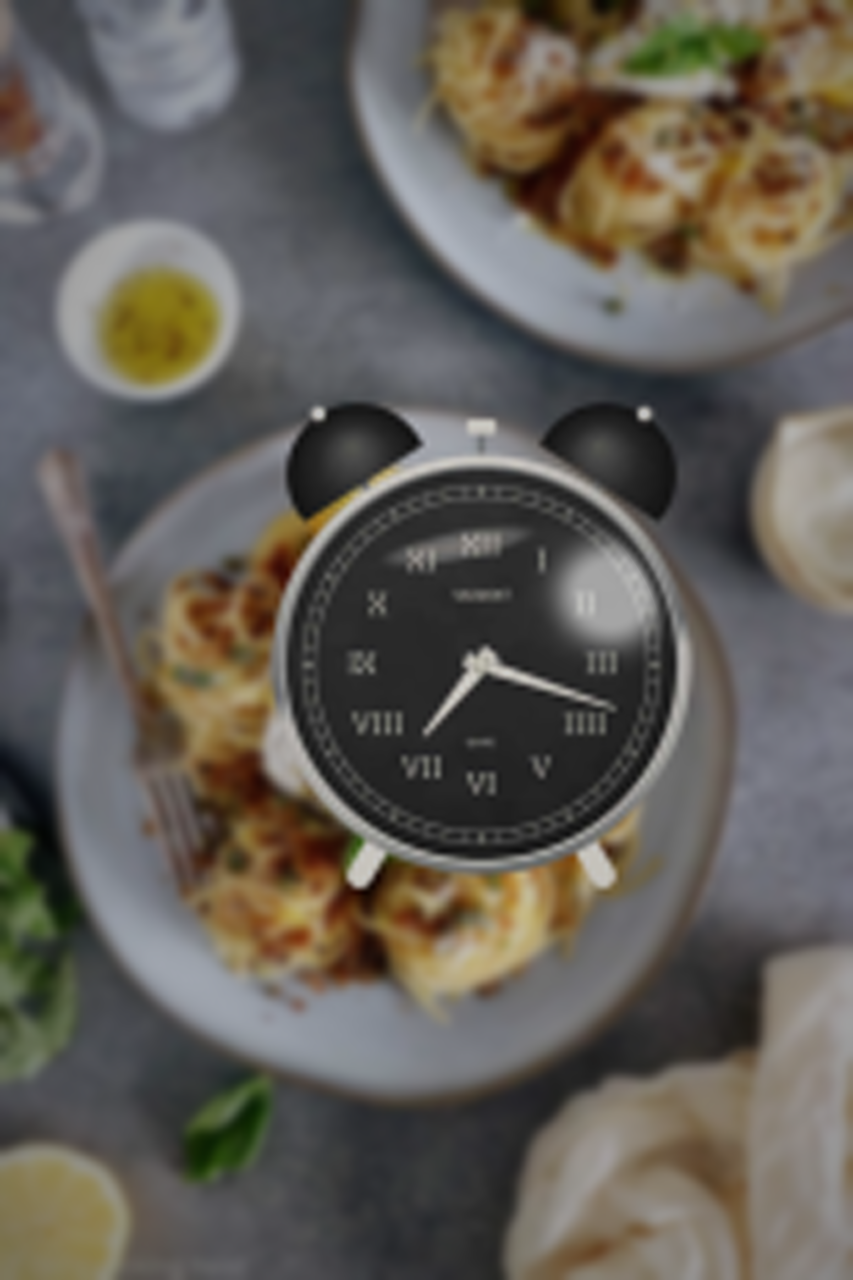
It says 7:18
